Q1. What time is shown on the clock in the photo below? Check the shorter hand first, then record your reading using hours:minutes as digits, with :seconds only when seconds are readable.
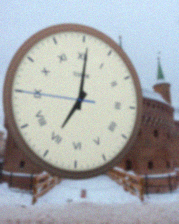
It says 7:00:45
